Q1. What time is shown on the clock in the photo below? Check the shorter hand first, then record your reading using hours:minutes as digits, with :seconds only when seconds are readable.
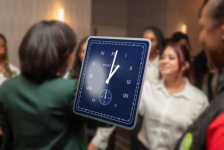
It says 1:01
